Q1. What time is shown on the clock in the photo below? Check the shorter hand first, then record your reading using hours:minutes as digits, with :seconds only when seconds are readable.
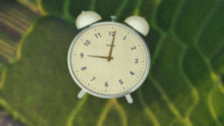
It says 9:01
